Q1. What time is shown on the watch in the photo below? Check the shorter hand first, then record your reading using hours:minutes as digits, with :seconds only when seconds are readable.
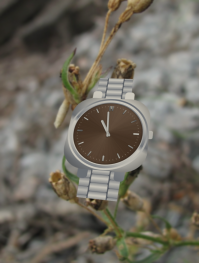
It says 10:59
